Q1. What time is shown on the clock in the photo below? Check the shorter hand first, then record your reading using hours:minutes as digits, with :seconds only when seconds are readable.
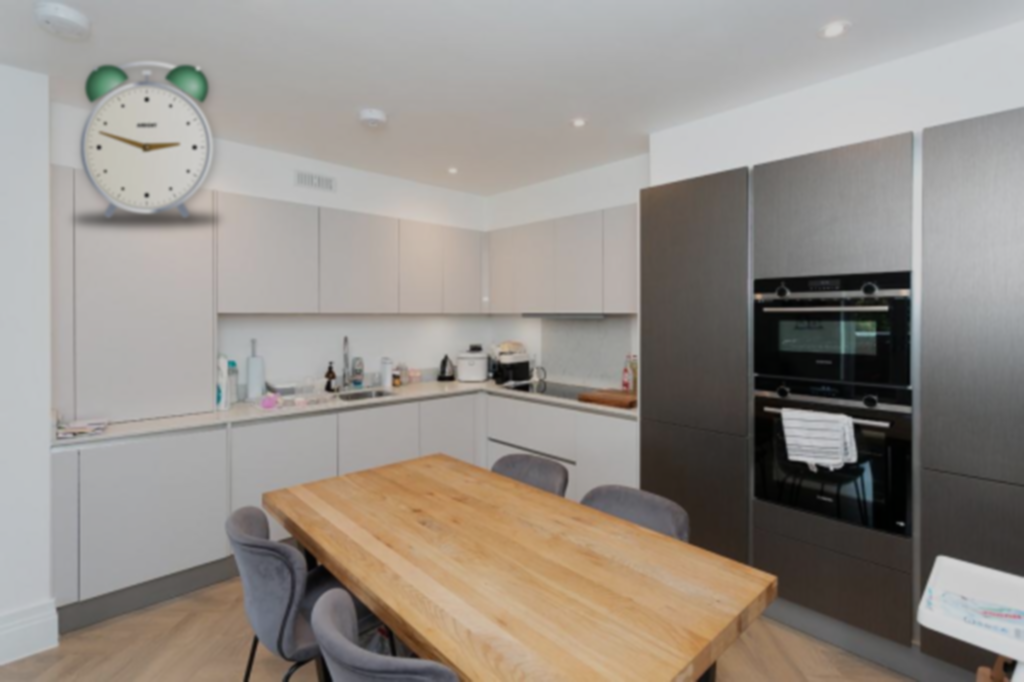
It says 2:48
